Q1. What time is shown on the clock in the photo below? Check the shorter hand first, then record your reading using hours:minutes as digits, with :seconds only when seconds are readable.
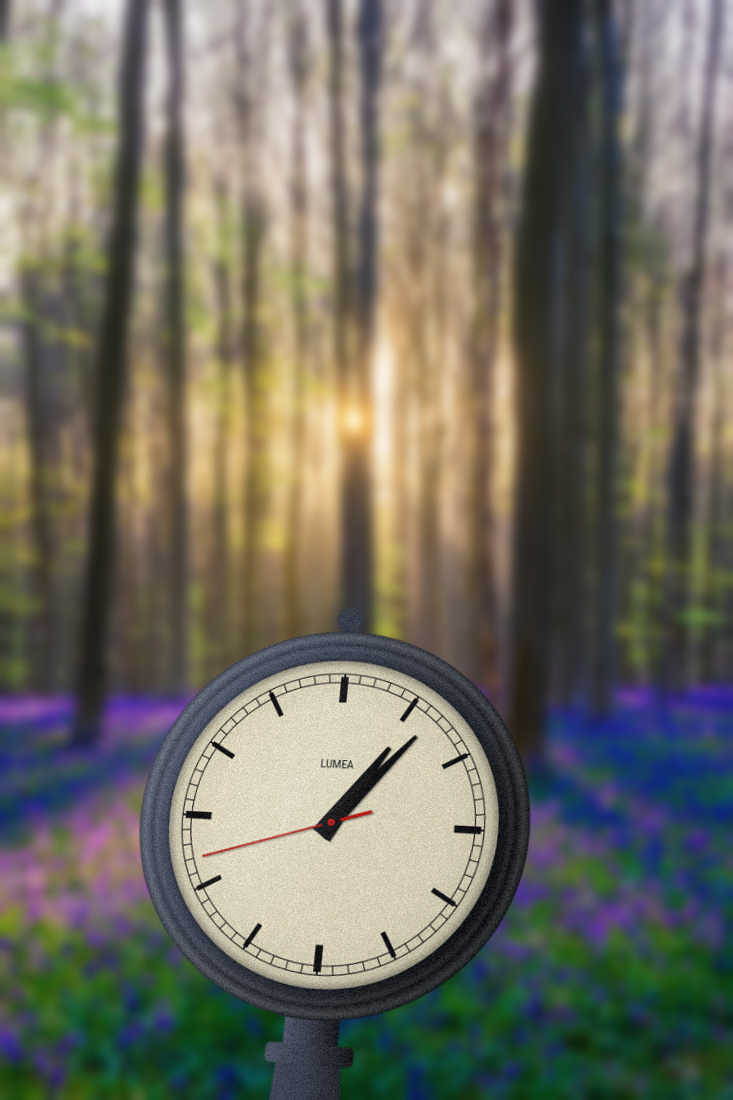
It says 1:06:42
